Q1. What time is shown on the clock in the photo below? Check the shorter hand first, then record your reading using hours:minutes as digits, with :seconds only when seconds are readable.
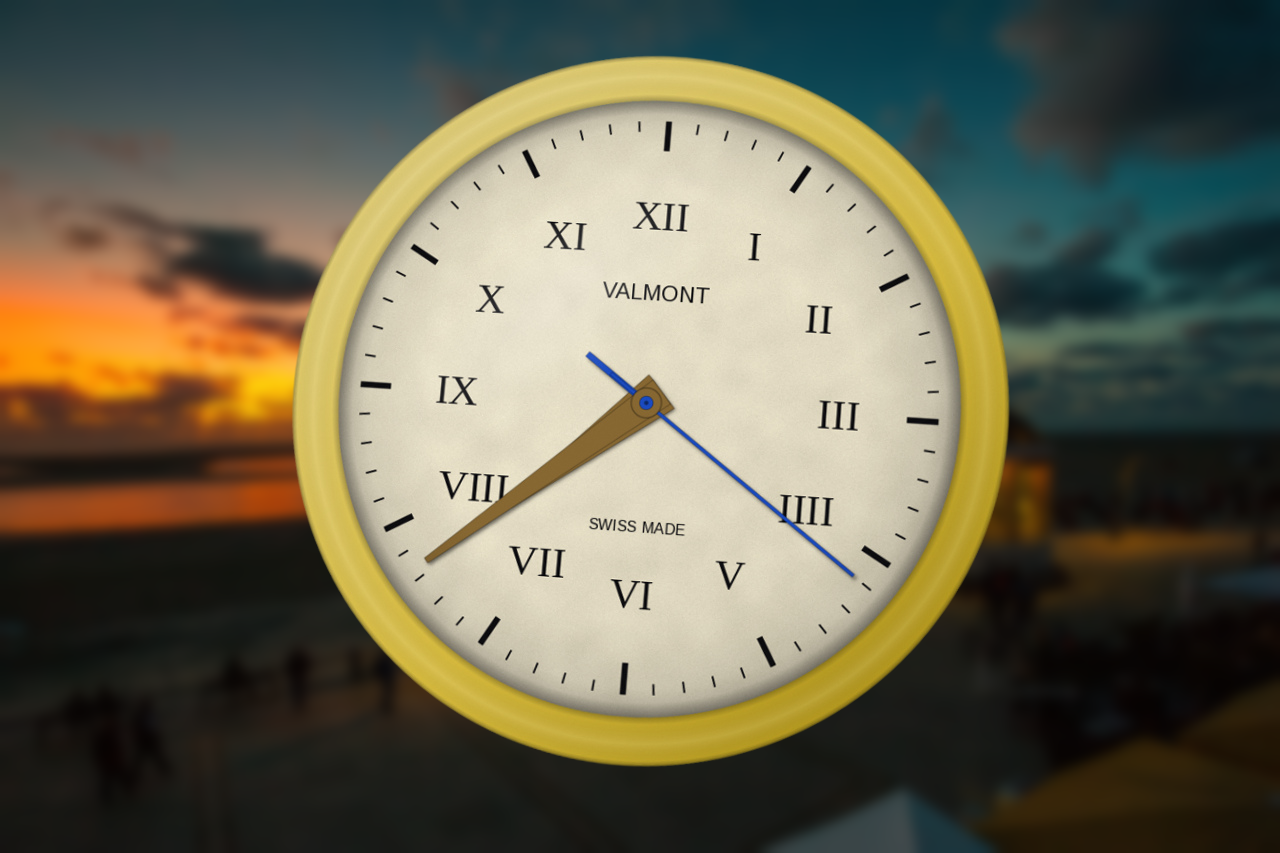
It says 7:38:21
